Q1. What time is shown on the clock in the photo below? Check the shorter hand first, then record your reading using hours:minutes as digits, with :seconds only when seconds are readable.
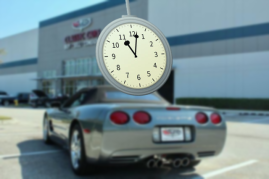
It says 11:02
